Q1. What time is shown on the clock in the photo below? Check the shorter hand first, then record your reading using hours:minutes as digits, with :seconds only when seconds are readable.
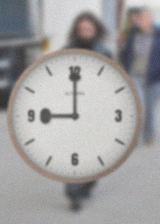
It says 9:00
